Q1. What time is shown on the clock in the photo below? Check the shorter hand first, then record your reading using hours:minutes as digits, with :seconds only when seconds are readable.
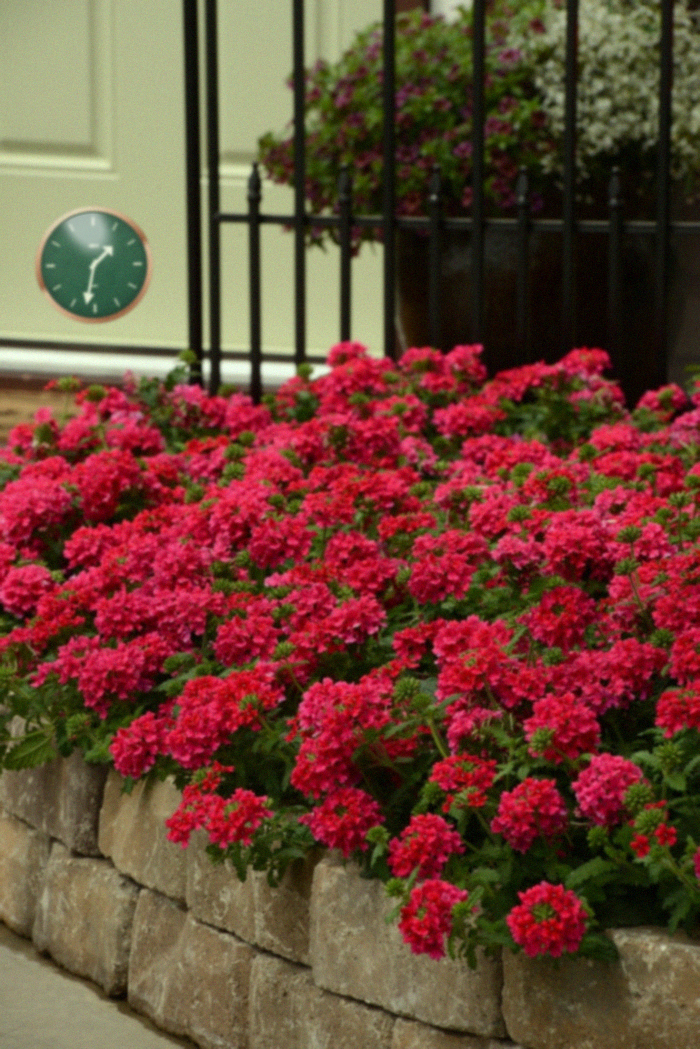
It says 1:32
